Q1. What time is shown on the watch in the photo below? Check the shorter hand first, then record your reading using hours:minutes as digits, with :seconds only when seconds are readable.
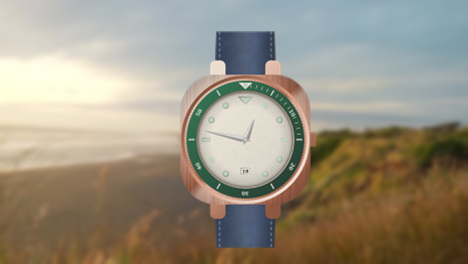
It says 12:47
